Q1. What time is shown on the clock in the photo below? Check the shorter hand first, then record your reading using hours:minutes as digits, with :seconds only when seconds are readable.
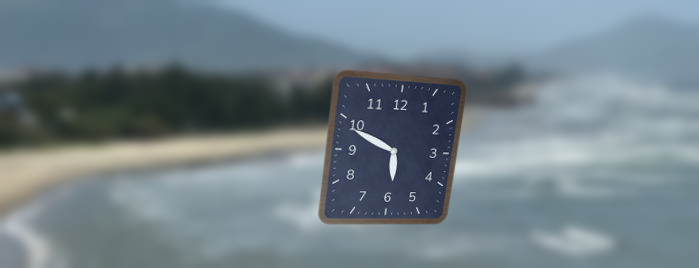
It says 5:49
